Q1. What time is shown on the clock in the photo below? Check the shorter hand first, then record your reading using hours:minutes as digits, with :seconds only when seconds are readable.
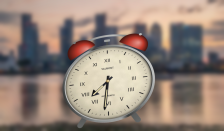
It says 7:31
